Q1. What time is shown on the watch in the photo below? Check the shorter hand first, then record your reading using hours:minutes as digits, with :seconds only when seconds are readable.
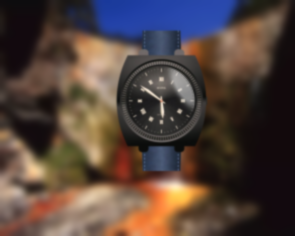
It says 5:51
